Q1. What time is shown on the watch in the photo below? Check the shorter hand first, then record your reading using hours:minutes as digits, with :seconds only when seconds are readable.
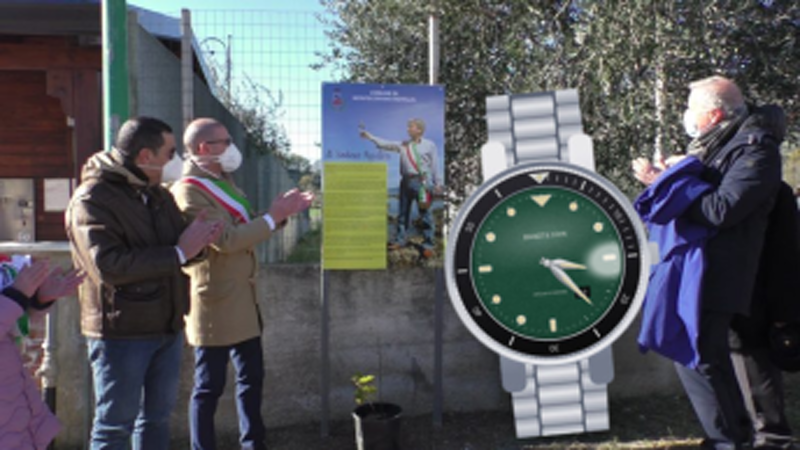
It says 3:23
